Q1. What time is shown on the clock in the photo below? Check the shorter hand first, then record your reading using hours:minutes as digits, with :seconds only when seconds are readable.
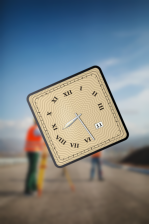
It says 8:28
